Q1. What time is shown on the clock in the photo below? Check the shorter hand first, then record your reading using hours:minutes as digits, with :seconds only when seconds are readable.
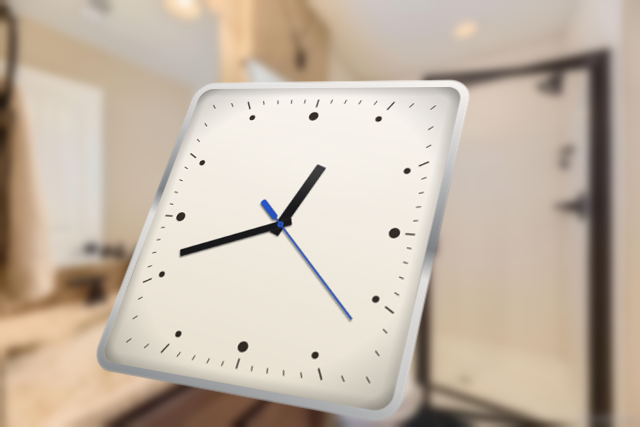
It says 12:41:22
